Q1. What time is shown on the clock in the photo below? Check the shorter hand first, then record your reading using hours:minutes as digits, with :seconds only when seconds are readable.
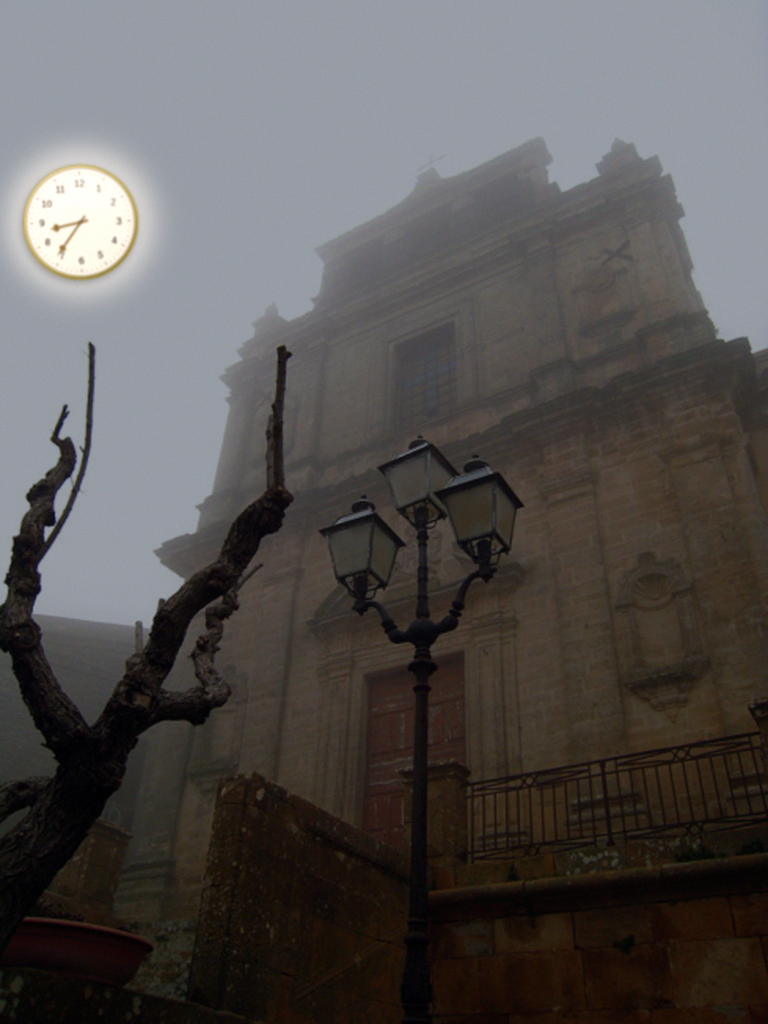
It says 8:36
